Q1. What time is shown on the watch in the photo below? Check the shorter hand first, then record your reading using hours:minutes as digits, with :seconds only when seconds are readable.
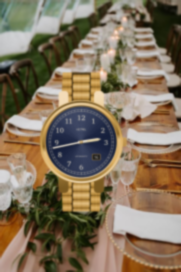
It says 2:43
